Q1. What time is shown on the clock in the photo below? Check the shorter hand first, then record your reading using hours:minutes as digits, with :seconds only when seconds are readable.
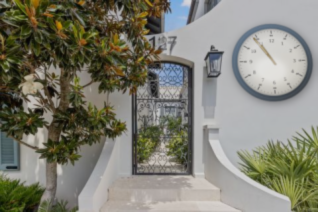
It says 10:54
